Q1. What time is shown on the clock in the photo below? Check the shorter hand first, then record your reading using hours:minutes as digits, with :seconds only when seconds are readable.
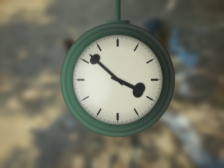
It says 3:52
